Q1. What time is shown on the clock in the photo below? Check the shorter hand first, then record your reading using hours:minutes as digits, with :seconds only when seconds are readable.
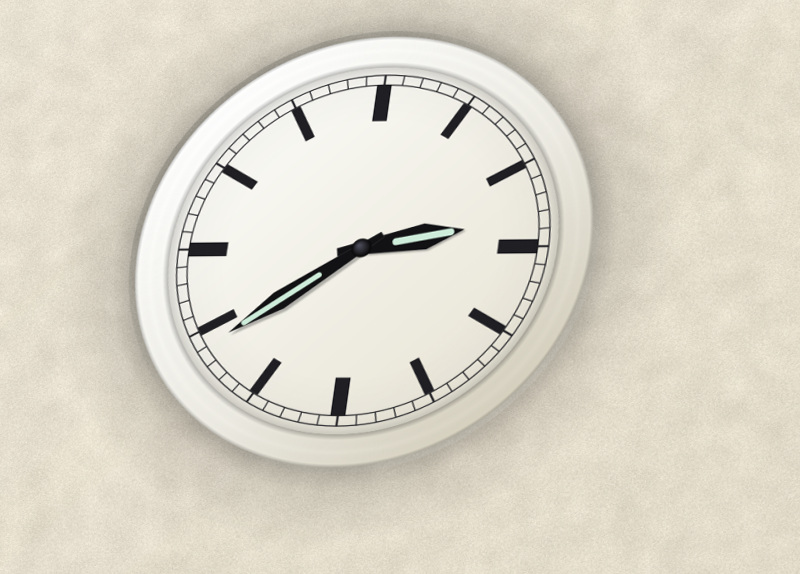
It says 2:39
